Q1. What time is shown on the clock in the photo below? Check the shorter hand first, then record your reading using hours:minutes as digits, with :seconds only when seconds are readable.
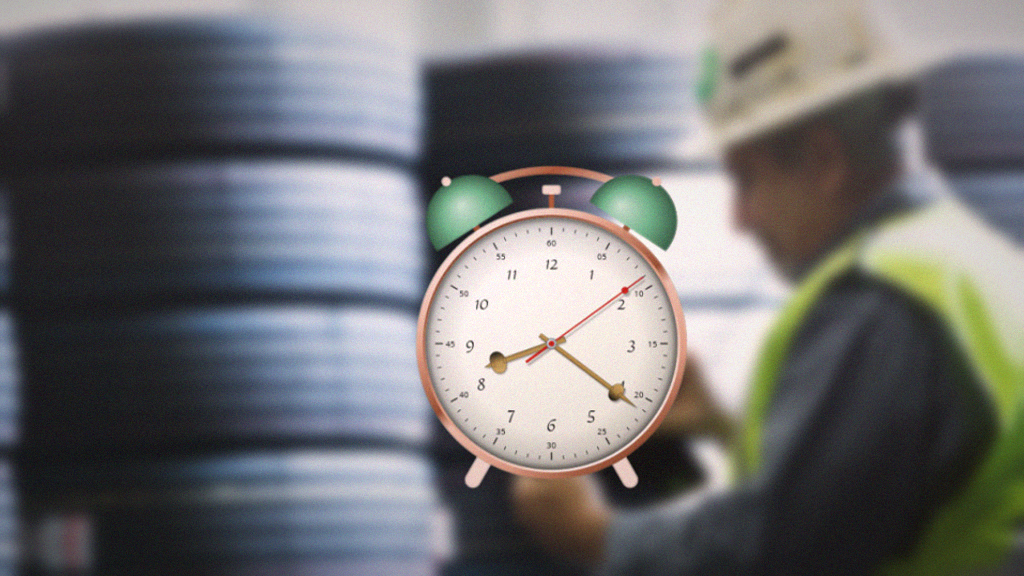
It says 8:21:09
